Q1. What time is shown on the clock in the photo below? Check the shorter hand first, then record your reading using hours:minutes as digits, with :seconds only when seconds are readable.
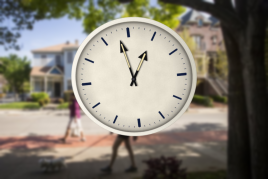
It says 12:58
